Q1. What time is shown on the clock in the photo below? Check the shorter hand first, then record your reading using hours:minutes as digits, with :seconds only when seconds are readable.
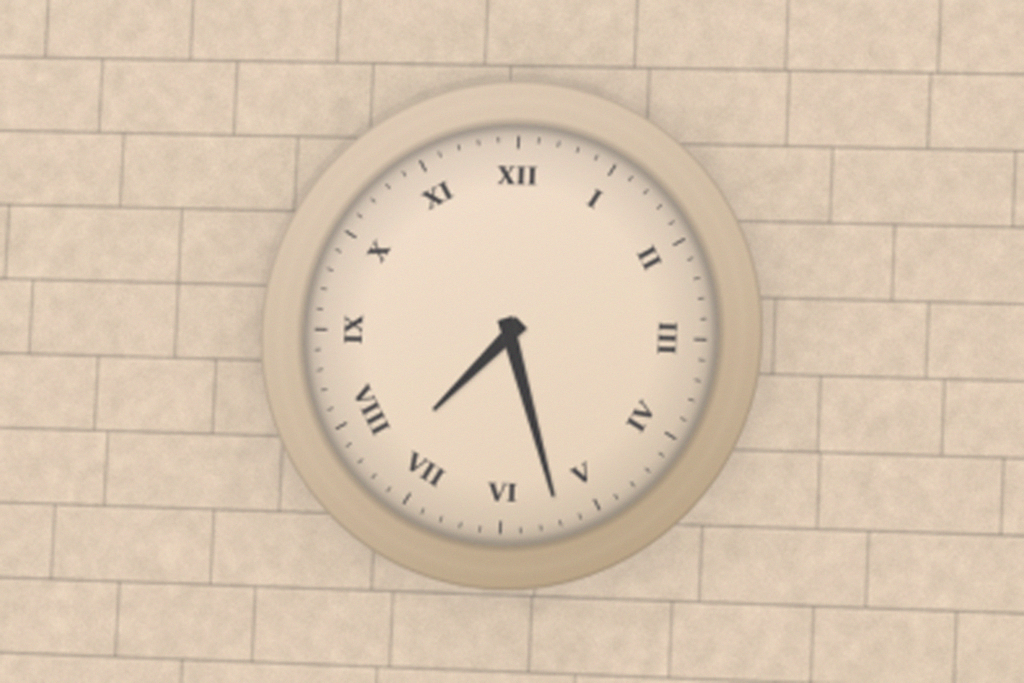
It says 7:27
